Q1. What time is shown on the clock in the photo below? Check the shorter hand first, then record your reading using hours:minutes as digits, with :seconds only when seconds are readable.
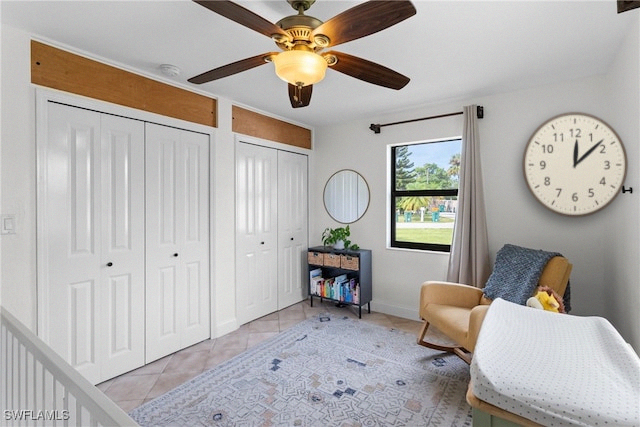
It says 12:08
